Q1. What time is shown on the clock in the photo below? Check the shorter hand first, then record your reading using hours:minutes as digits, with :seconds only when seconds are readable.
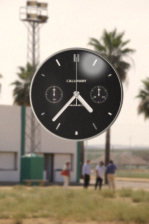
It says 4:37
